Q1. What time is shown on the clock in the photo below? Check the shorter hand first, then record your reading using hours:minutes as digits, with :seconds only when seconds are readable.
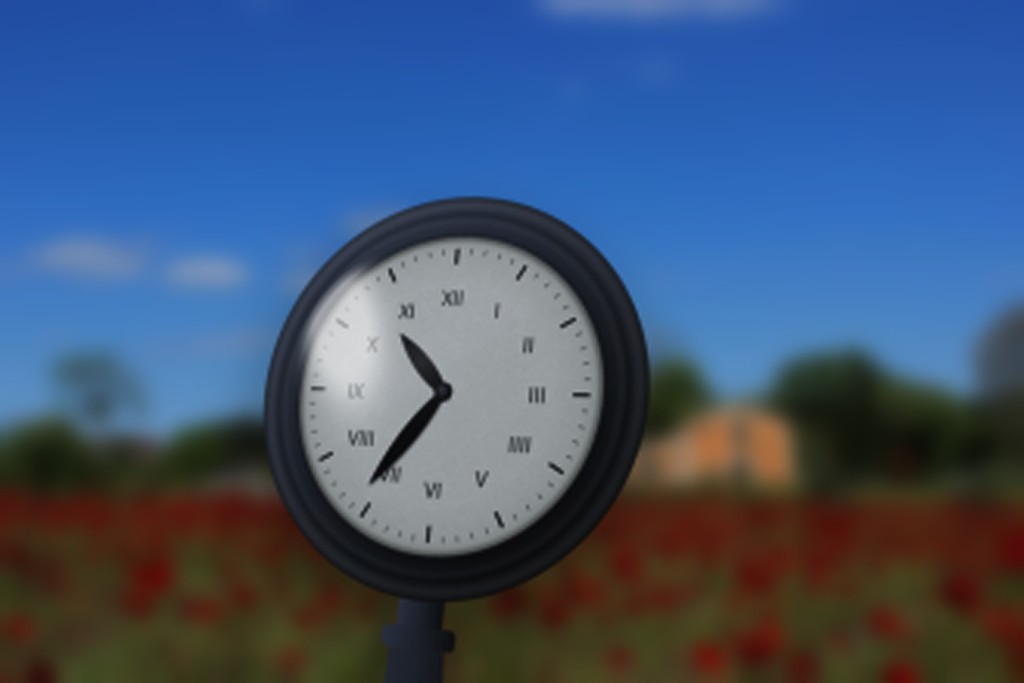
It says 10:36
